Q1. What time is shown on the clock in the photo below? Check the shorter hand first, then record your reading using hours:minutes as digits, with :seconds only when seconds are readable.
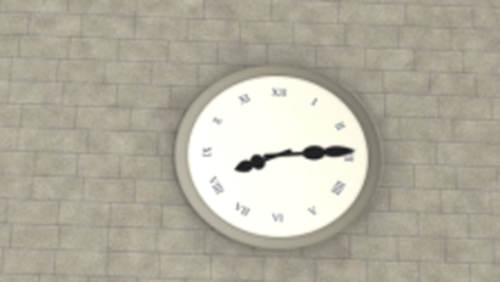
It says 8:14
